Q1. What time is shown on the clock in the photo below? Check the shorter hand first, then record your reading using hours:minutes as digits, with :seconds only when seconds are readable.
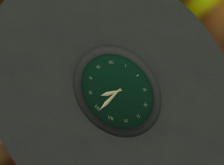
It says 8:39
